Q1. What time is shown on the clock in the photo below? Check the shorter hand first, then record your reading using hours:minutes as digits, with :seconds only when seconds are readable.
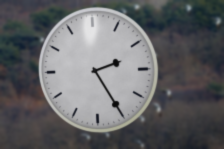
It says 2:25
